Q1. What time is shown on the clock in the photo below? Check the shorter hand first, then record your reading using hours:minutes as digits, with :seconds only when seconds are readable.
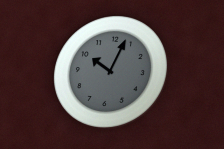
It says 10:03
